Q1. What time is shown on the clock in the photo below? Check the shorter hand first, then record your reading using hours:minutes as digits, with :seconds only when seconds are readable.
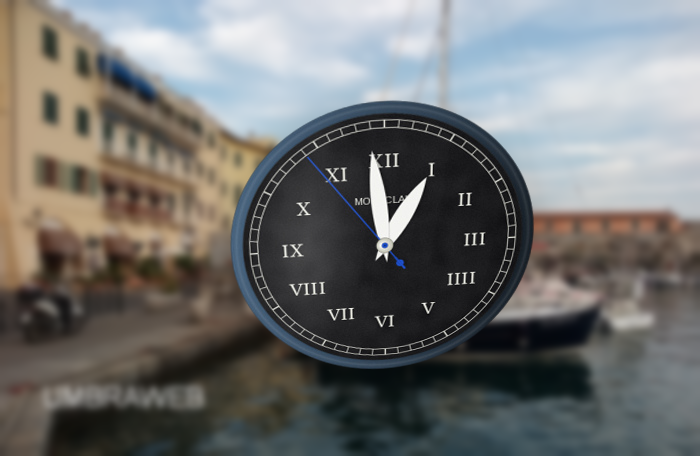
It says 12:58:54
